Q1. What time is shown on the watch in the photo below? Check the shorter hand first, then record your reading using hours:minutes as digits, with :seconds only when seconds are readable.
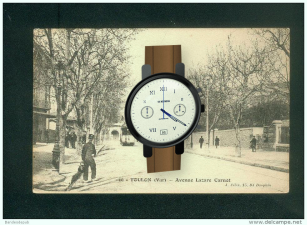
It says 4:21
